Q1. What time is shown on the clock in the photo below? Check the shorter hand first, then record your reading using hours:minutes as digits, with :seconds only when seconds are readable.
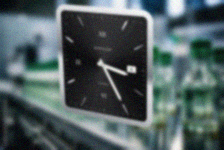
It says 3:25
